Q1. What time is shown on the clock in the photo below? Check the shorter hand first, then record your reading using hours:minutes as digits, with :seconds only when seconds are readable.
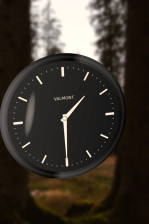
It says 1:30
